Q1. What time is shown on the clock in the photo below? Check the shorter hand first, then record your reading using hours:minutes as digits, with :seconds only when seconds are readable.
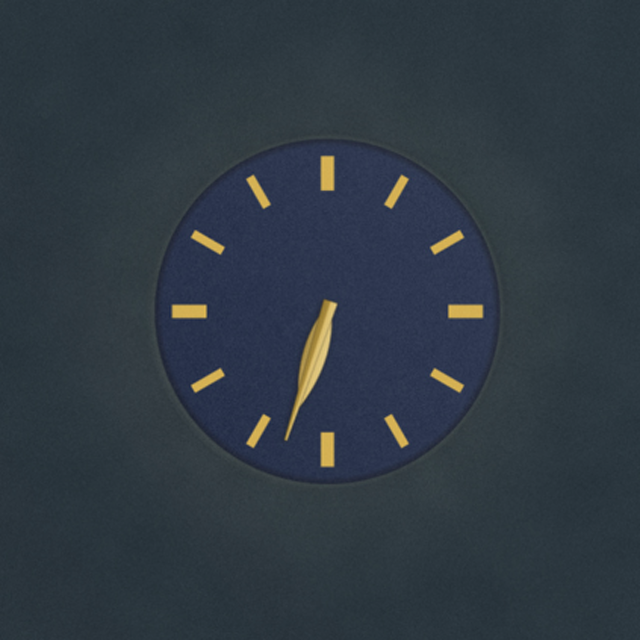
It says 6:33
